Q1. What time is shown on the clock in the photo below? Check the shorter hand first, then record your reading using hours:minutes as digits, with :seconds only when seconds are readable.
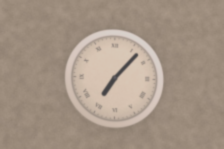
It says 7:07
